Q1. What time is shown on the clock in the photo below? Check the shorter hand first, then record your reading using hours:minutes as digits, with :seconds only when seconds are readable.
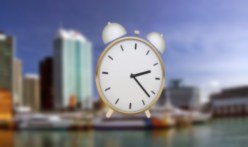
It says 2:22
